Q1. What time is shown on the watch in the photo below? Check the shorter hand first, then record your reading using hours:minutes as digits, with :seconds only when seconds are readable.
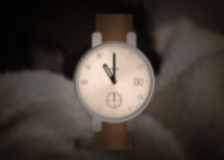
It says 11:00
